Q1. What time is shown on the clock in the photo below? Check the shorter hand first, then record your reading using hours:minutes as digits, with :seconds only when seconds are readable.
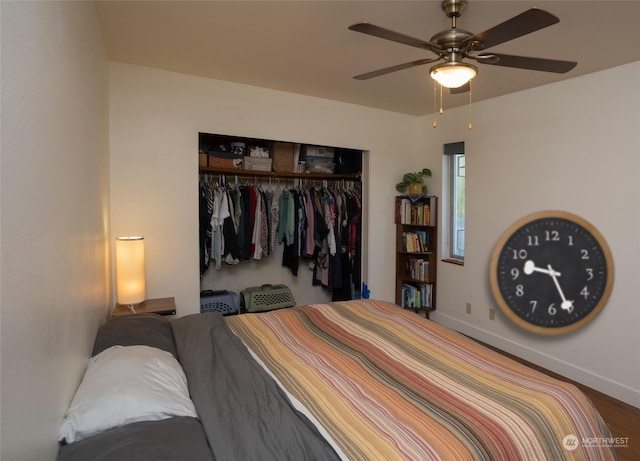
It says 9:26
